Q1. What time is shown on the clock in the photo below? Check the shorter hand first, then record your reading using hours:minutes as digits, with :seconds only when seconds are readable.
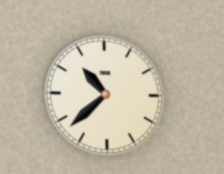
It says 10:38
